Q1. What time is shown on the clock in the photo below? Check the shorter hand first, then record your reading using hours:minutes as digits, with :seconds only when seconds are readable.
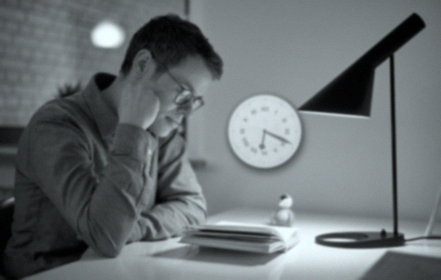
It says 6:19
